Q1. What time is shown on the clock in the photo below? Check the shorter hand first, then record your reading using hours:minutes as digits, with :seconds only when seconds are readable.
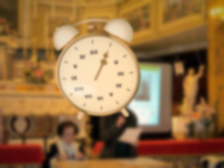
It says 1:05
